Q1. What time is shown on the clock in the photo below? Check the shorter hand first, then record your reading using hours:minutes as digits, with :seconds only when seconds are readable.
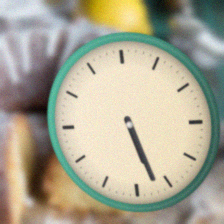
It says 5:27
